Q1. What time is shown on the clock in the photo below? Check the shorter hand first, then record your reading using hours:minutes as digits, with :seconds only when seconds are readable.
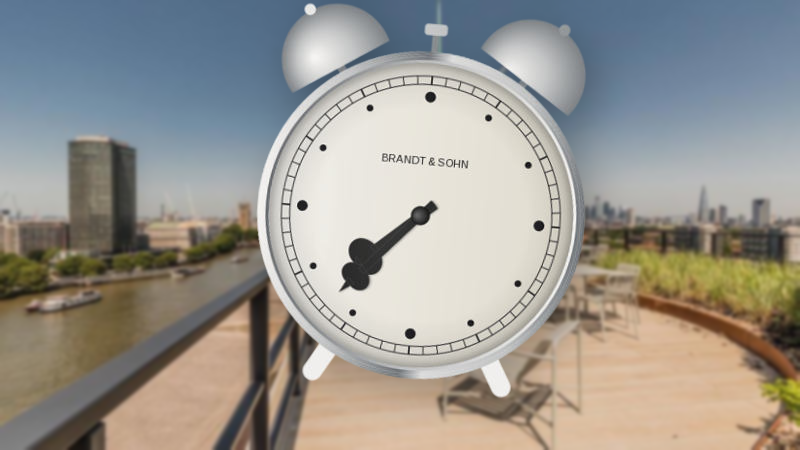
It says 7:37
